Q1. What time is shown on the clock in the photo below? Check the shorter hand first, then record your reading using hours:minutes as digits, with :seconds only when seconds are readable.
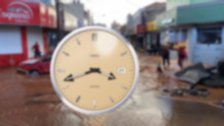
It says 3:42
